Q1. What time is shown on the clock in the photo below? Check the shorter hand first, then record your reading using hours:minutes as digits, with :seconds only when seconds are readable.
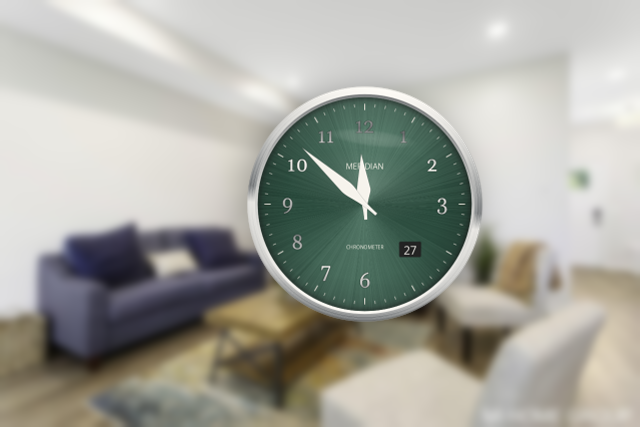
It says 11:52
